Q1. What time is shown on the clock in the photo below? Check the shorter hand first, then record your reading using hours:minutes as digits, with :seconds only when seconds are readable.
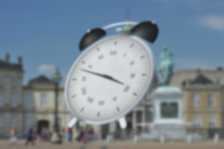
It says 3:48
